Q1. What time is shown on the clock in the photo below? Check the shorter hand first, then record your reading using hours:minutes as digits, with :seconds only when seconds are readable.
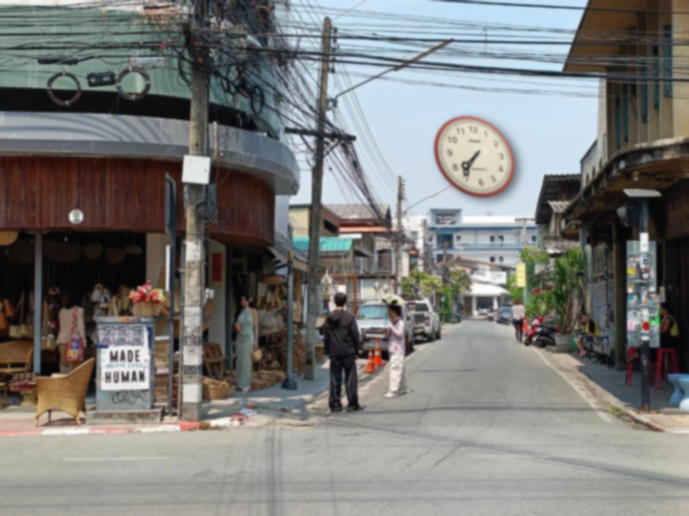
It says 7:36
